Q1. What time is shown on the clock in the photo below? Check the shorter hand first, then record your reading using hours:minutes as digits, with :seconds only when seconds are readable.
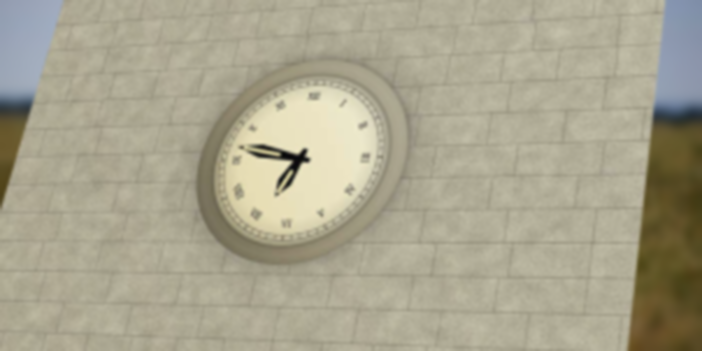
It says 6:47
